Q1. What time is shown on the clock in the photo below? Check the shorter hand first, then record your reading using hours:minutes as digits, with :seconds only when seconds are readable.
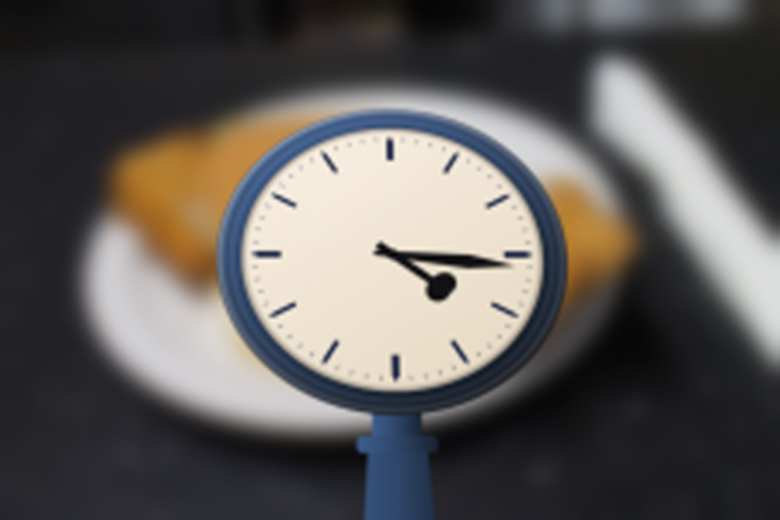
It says 4:16
